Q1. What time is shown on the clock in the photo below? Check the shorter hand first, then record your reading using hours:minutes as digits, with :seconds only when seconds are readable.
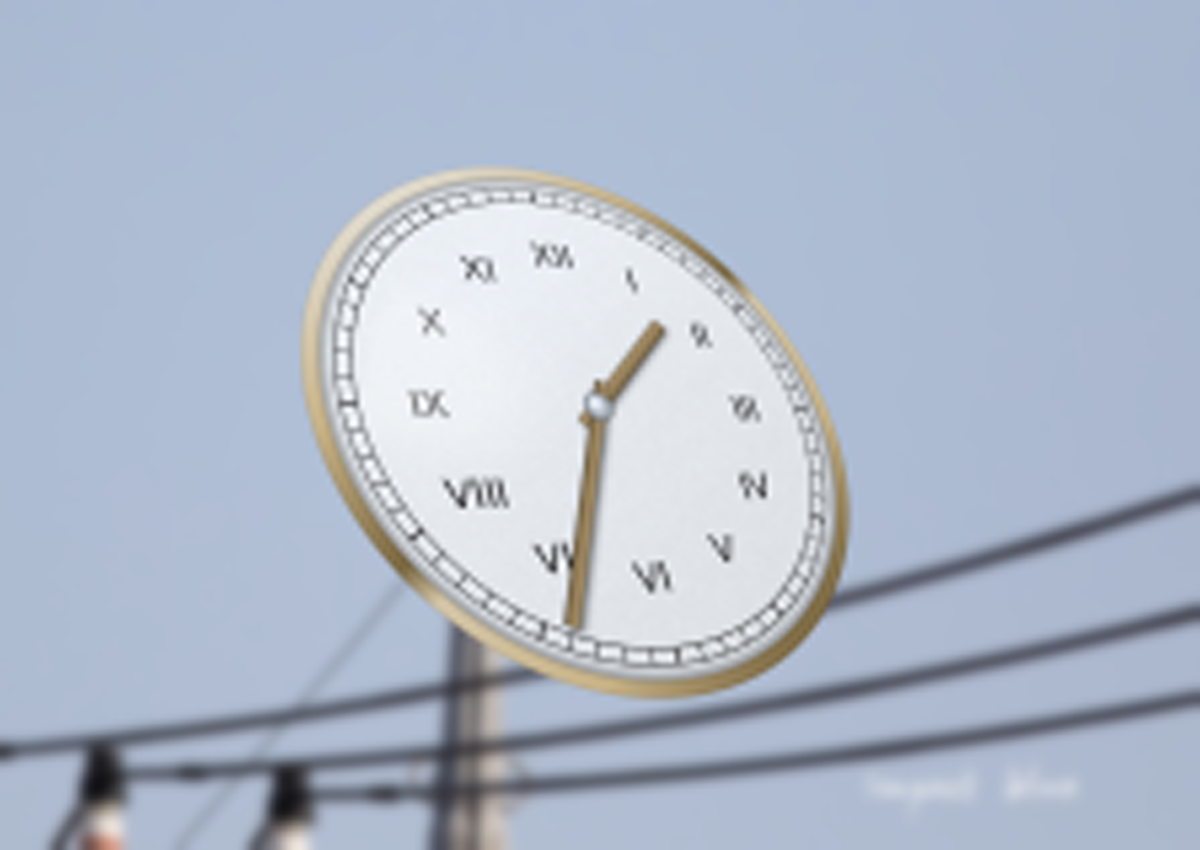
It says 1:34
